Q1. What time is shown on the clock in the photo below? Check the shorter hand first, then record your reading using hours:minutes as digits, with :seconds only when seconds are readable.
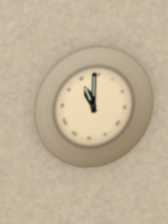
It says 10:59
